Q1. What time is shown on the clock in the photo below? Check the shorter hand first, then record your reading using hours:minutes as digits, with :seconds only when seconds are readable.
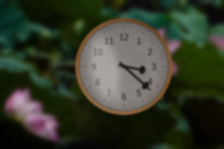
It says 3:22
